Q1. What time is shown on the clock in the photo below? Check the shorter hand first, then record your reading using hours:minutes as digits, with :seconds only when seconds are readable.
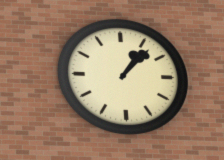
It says 1:07
